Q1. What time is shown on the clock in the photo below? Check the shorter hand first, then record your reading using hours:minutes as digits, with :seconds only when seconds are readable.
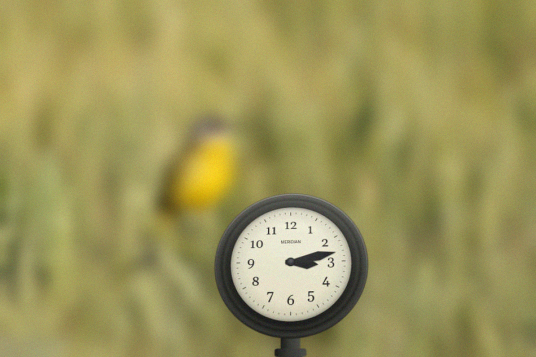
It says 3:13
